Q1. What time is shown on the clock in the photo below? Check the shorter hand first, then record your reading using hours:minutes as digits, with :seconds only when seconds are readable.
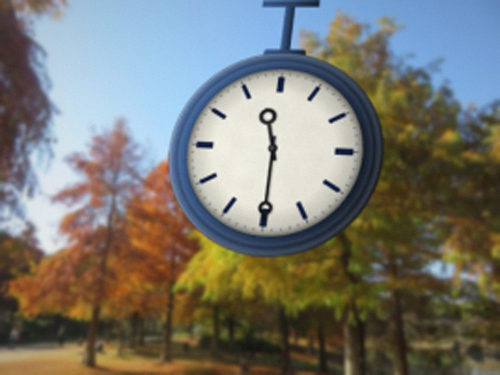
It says 11:30
